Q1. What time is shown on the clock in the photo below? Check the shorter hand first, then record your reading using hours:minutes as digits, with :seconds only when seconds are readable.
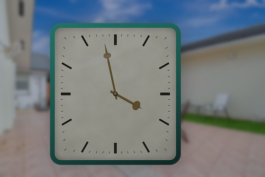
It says 3:58
